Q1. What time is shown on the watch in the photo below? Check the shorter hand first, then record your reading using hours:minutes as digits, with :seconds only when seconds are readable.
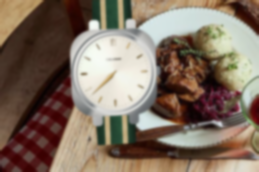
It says 7:38
